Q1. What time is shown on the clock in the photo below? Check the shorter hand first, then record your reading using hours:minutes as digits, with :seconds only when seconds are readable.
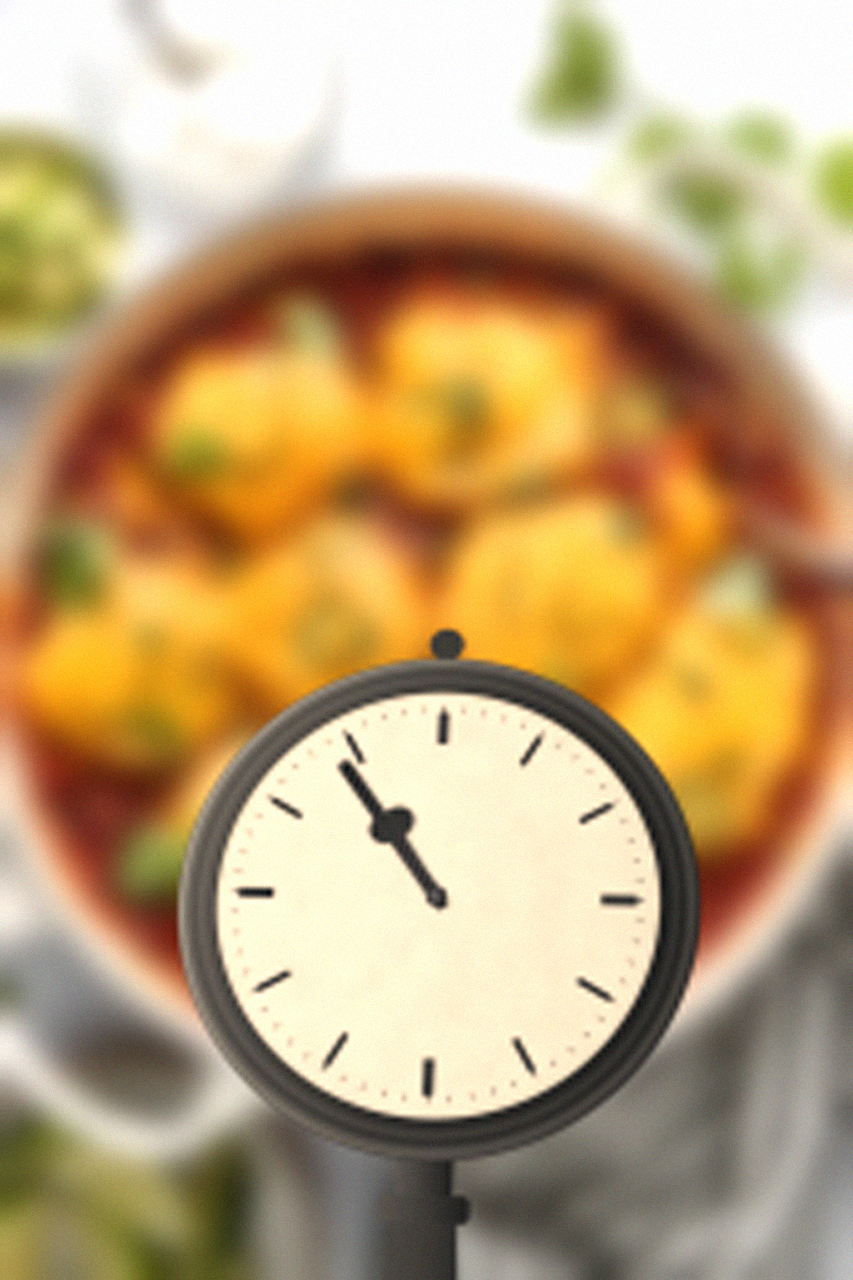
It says 10:54
